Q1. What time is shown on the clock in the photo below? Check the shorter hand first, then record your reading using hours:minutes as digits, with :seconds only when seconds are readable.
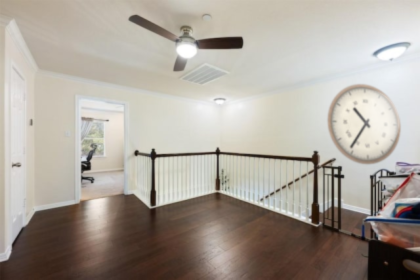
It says 10:36
